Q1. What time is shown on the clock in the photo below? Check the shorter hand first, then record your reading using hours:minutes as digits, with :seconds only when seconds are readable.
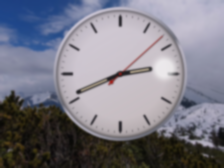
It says 2:41:08
